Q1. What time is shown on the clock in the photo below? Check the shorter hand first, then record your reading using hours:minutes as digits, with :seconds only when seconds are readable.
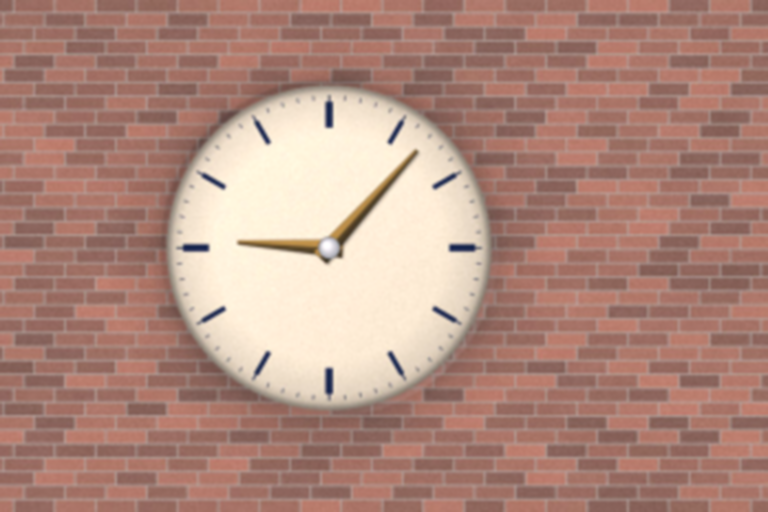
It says 9:07
